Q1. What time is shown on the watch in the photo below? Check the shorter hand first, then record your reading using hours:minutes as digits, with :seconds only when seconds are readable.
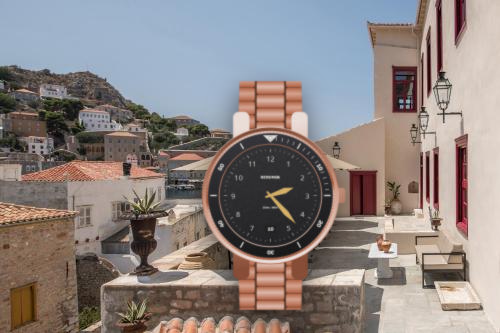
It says 2:23
